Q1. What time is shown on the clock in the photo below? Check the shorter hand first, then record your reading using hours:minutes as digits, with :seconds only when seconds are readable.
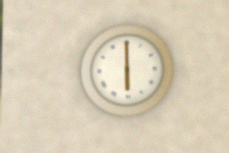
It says 6:00
